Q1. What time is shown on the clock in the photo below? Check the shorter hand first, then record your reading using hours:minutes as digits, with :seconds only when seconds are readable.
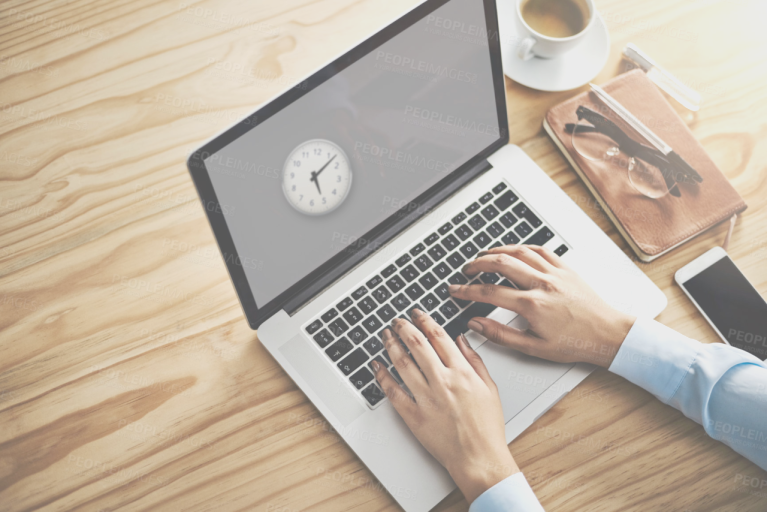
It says 5:07
